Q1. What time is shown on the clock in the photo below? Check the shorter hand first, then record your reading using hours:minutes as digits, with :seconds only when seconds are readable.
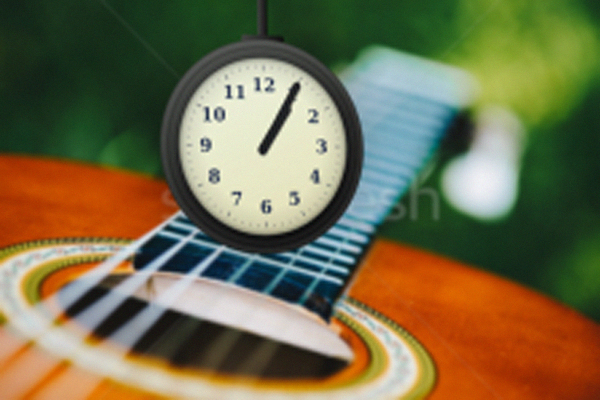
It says 1:05
